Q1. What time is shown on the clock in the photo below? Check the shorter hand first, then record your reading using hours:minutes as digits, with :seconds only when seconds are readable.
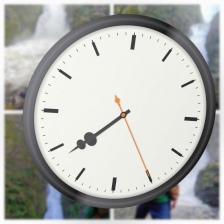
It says 7:38:25
